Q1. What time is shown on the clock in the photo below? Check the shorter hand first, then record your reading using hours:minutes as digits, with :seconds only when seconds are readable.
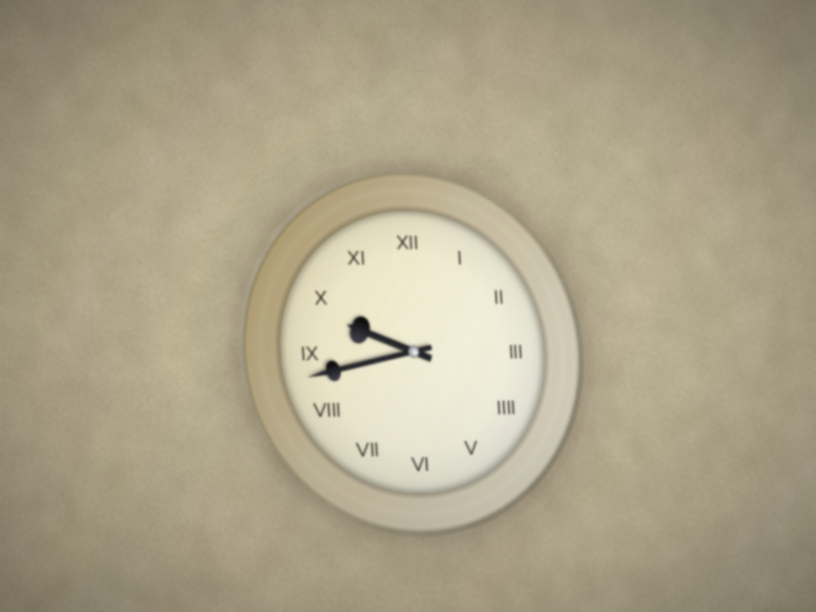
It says 9:43
